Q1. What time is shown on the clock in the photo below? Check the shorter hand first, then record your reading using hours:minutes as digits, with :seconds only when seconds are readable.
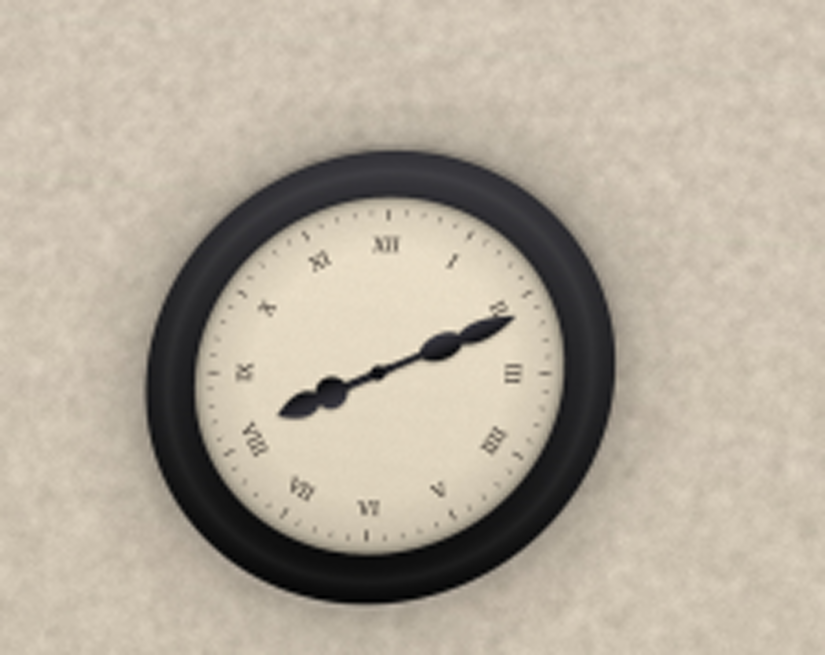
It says 8:11
